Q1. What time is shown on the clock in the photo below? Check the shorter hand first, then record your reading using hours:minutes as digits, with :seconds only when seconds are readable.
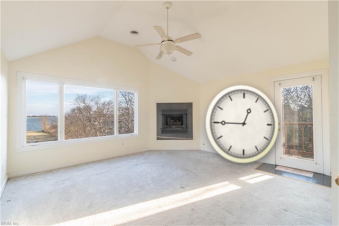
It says 12:45
